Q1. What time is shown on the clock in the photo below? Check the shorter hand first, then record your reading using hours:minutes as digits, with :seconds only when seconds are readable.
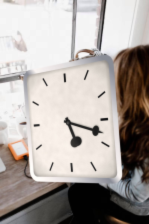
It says 5:18
